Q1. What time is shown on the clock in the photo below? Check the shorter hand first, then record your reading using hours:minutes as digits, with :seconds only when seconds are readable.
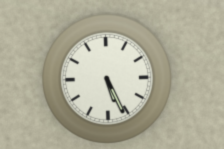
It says 5:26
